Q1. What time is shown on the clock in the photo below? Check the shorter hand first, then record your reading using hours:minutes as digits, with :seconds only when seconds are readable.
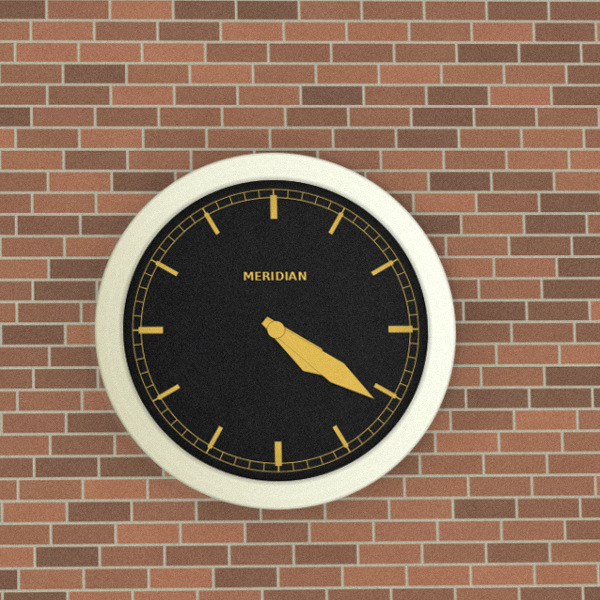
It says 4:21
